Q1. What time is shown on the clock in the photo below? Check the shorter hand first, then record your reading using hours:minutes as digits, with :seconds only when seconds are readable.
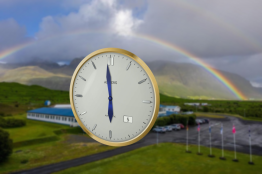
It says 5:59
